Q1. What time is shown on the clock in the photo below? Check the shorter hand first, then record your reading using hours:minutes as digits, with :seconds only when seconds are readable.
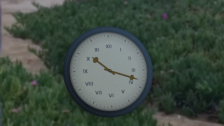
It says 10:18
